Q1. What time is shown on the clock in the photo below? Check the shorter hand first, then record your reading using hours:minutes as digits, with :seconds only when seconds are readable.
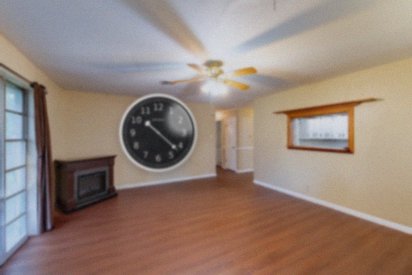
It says 10:22
